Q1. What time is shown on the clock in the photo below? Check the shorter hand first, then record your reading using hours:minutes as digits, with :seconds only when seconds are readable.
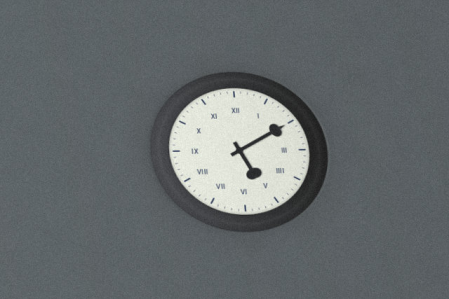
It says 5:10
